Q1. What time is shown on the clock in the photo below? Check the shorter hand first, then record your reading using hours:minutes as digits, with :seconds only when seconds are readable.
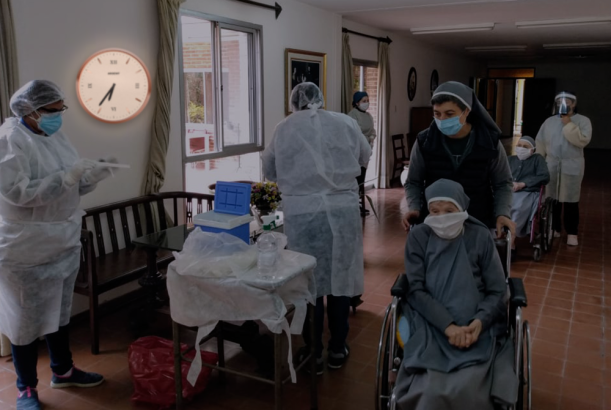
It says 6:36
